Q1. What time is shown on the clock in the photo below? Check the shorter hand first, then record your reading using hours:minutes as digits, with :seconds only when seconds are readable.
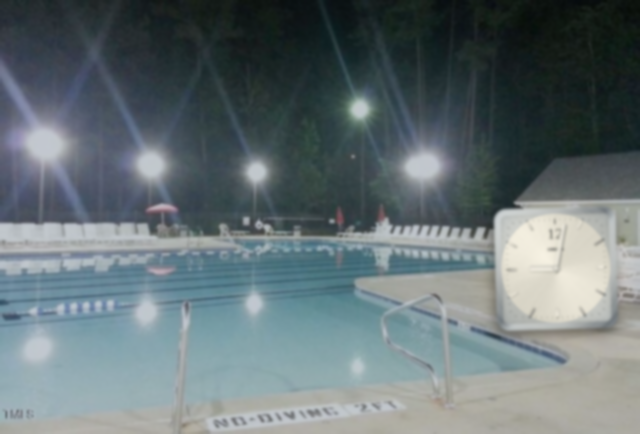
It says 9:02
